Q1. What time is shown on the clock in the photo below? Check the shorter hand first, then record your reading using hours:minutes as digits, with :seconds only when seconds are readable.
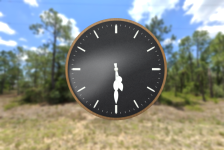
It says 5:30
